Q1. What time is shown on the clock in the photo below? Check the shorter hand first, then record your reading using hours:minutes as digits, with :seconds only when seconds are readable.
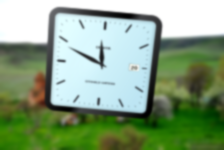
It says 11:49
